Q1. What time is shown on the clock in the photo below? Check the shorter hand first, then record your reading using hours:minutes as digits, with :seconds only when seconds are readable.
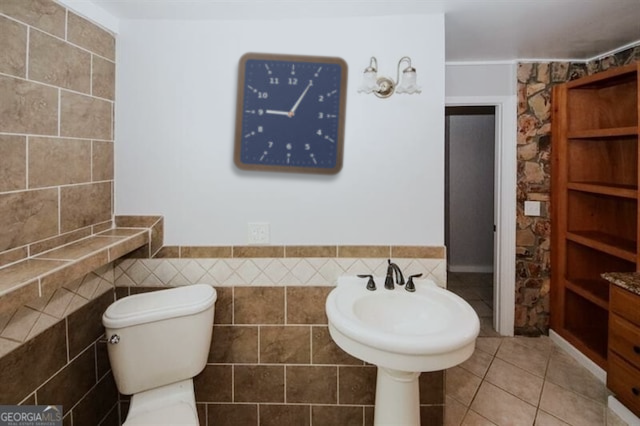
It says 9:05
